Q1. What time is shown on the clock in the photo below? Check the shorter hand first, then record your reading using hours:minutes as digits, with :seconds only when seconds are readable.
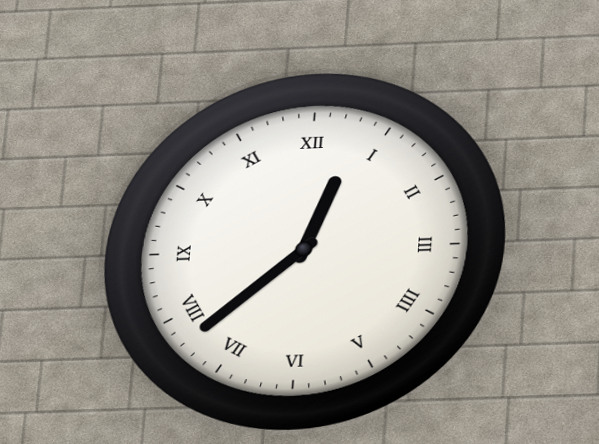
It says 12:38
